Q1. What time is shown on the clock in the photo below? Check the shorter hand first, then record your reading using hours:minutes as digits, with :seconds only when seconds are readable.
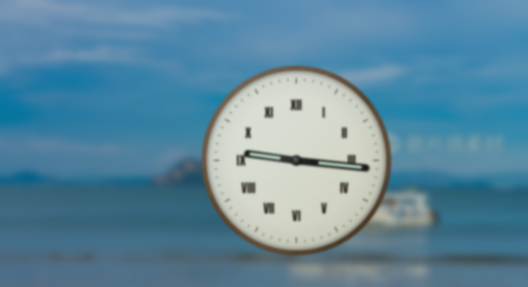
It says 9:16
